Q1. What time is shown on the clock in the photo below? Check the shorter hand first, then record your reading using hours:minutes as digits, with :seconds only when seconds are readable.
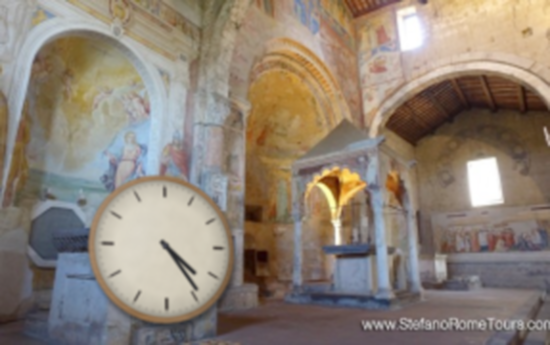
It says 4:24
